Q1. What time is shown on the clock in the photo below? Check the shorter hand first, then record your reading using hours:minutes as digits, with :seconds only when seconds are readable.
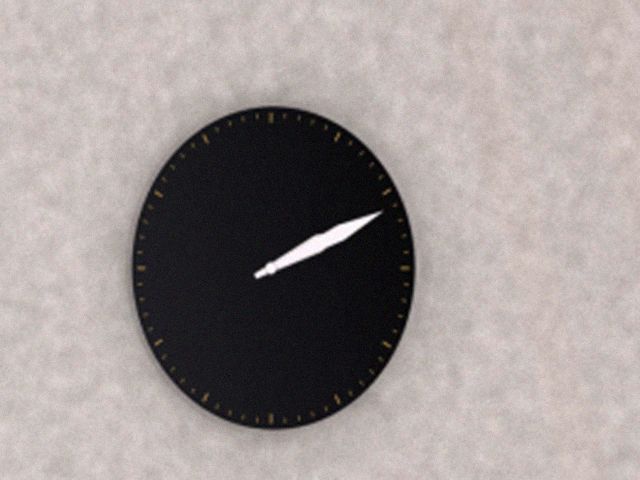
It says 2:11
